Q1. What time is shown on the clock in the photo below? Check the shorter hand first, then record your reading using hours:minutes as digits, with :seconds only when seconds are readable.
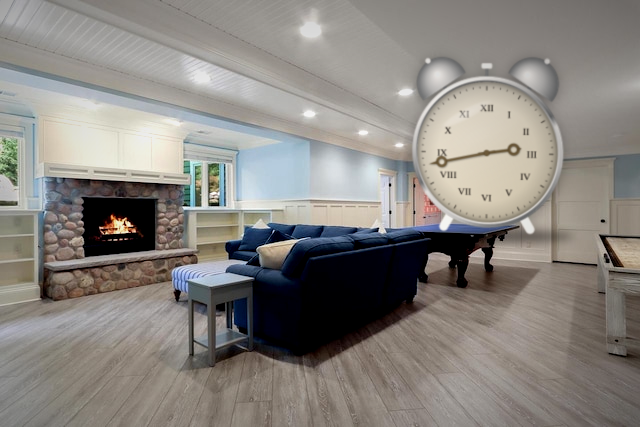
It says 2:43
